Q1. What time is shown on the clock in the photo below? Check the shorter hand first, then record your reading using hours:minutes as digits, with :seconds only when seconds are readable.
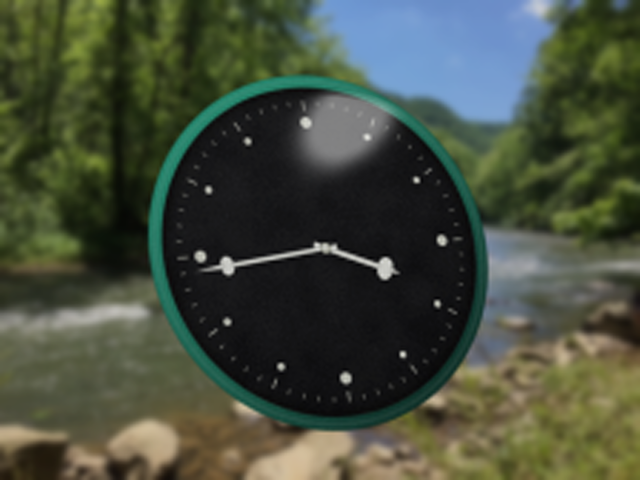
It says 3:44
